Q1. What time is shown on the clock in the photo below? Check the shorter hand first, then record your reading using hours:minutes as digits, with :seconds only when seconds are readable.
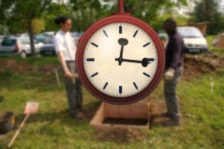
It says 12:16
